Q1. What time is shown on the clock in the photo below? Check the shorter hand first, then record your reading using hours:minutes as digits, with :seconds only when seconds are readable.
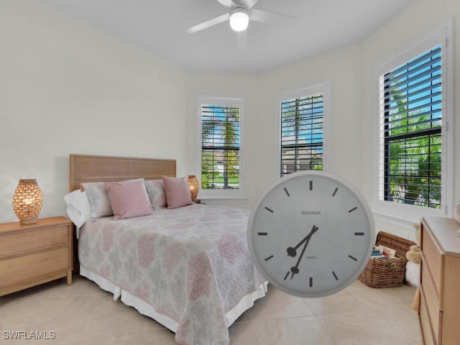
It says 7:34
